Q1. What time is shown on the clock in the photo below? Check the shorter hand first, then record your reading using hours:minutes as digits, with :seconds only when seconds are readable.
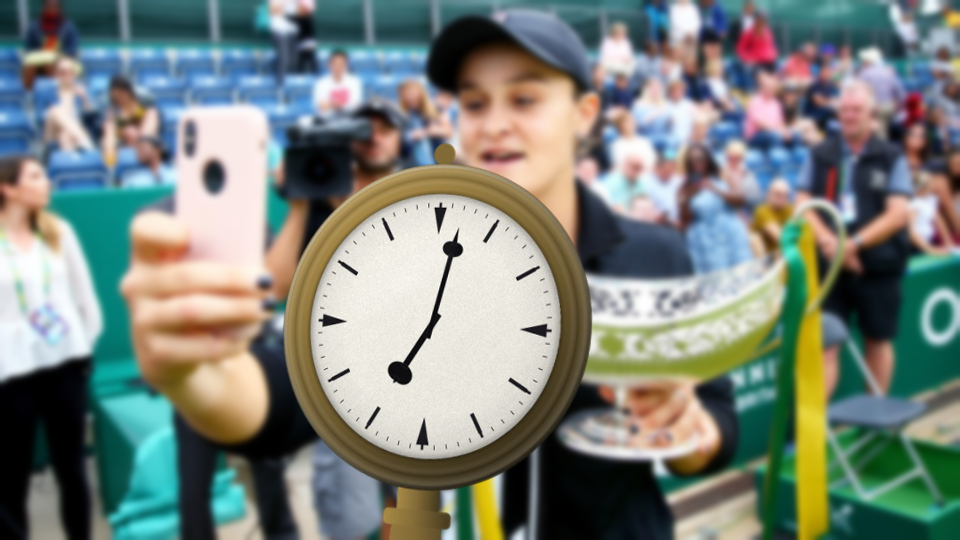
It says 7:02
